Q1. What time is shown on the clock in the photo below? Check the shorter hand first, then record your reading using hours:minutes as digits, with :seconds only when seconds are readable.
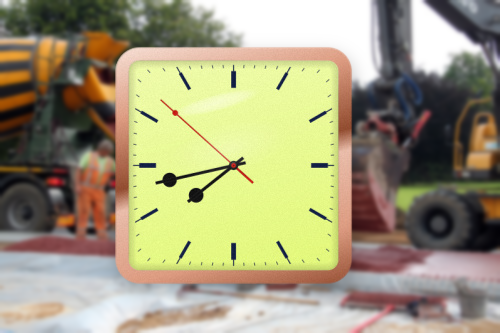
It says 7:42:52
